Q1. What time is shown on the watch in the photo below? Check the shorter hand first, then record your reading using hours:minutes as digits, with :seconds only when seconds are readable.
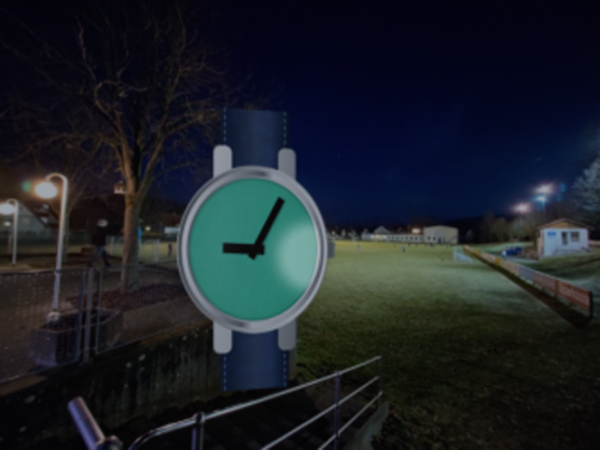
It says 9:05
